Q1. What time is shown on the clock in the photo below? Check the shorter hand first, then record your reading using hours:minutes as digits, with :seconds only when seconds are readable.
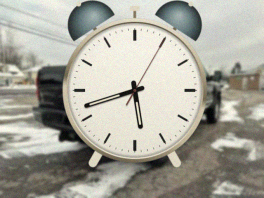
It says 5:42:05
